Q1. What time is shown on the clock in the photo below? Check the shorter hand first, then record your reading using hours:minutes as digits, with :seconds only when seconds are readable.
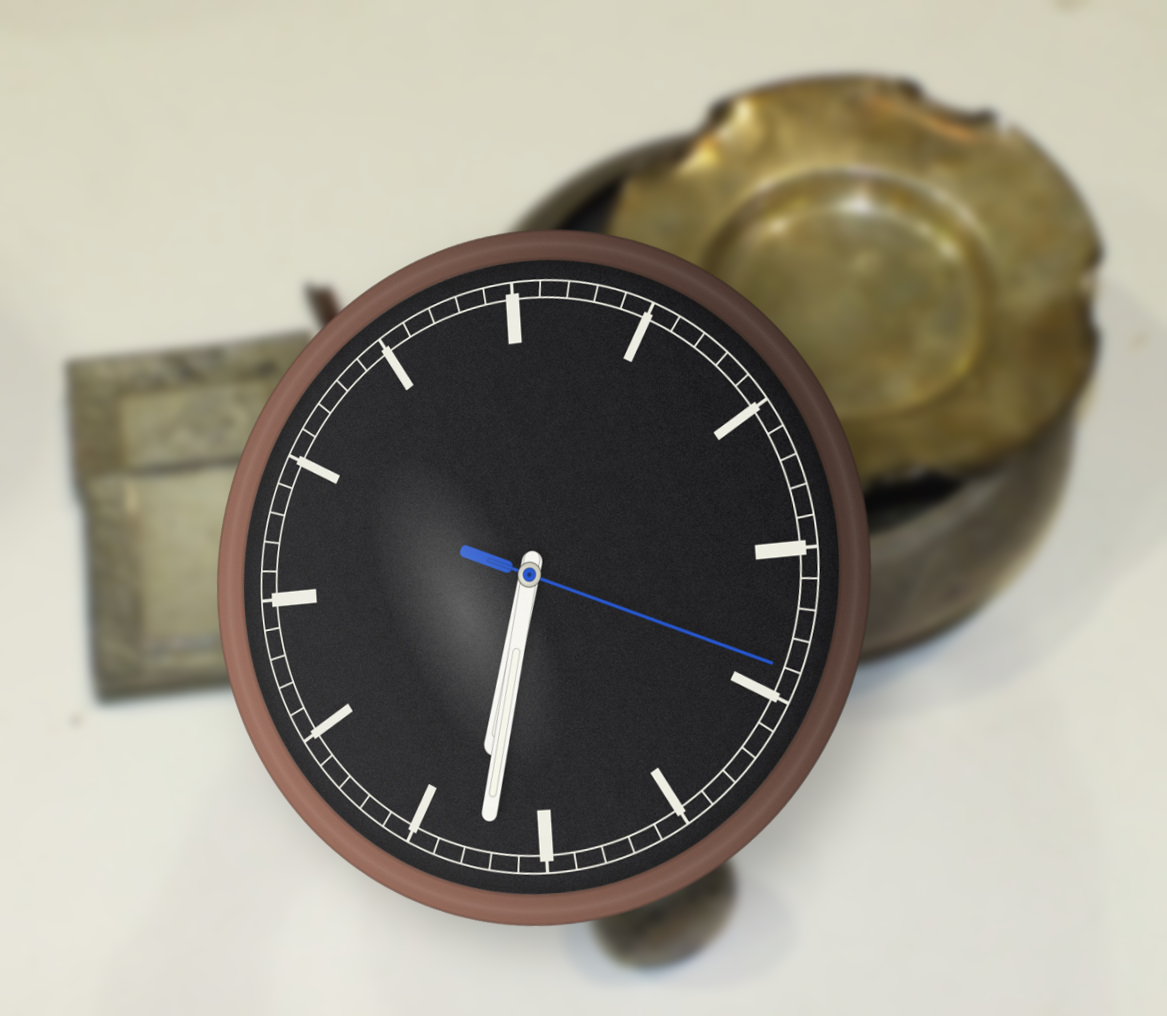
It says 6:32:19
